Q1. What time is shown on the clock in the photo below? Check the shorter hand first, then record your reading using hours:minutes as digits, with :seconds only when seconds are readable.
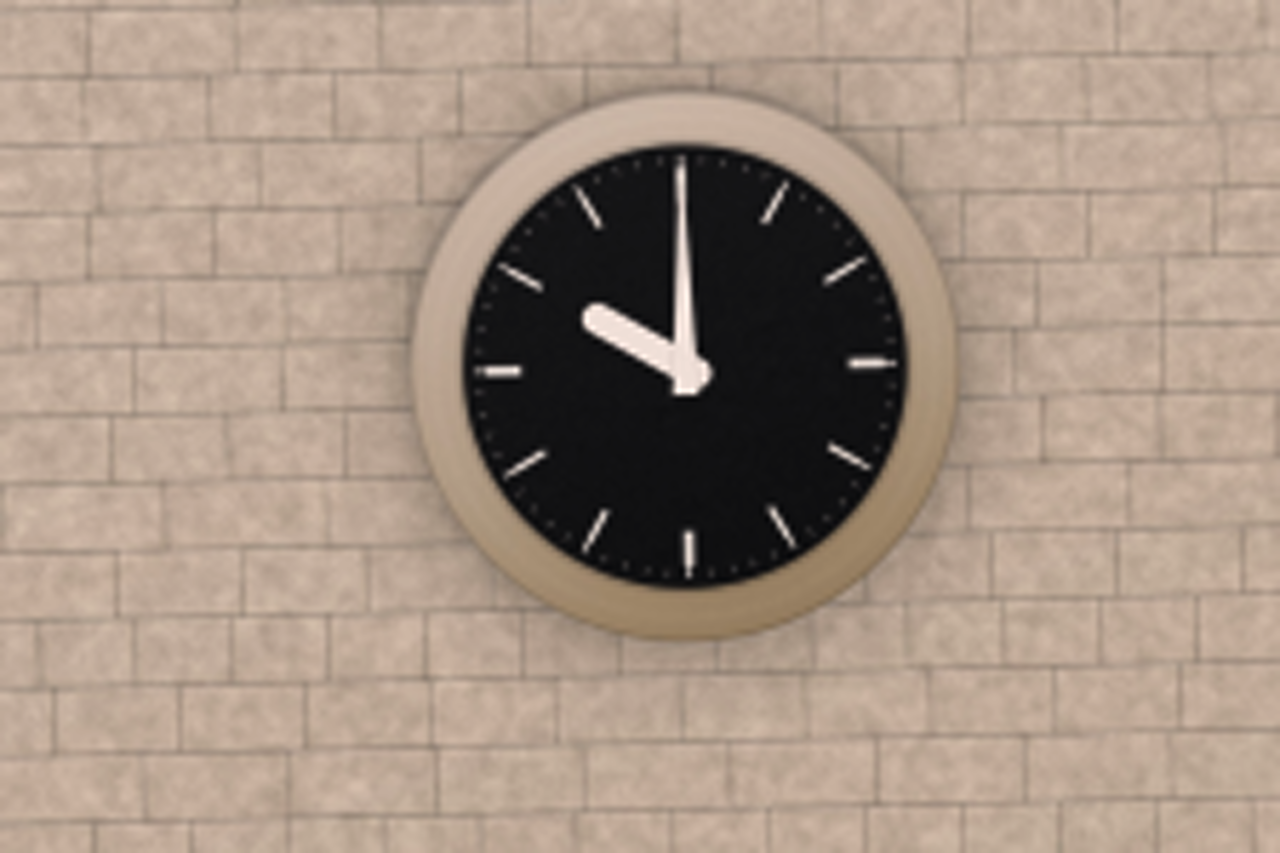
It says 10:00
